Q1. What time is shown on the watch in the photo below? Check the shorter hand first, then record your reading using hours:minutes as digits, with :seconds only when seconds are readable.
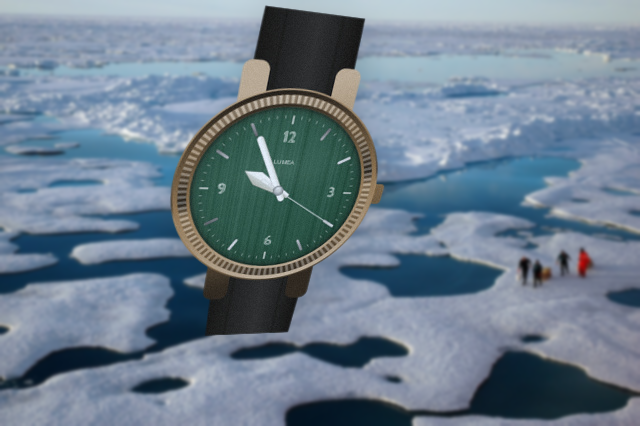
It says 9:55:20
